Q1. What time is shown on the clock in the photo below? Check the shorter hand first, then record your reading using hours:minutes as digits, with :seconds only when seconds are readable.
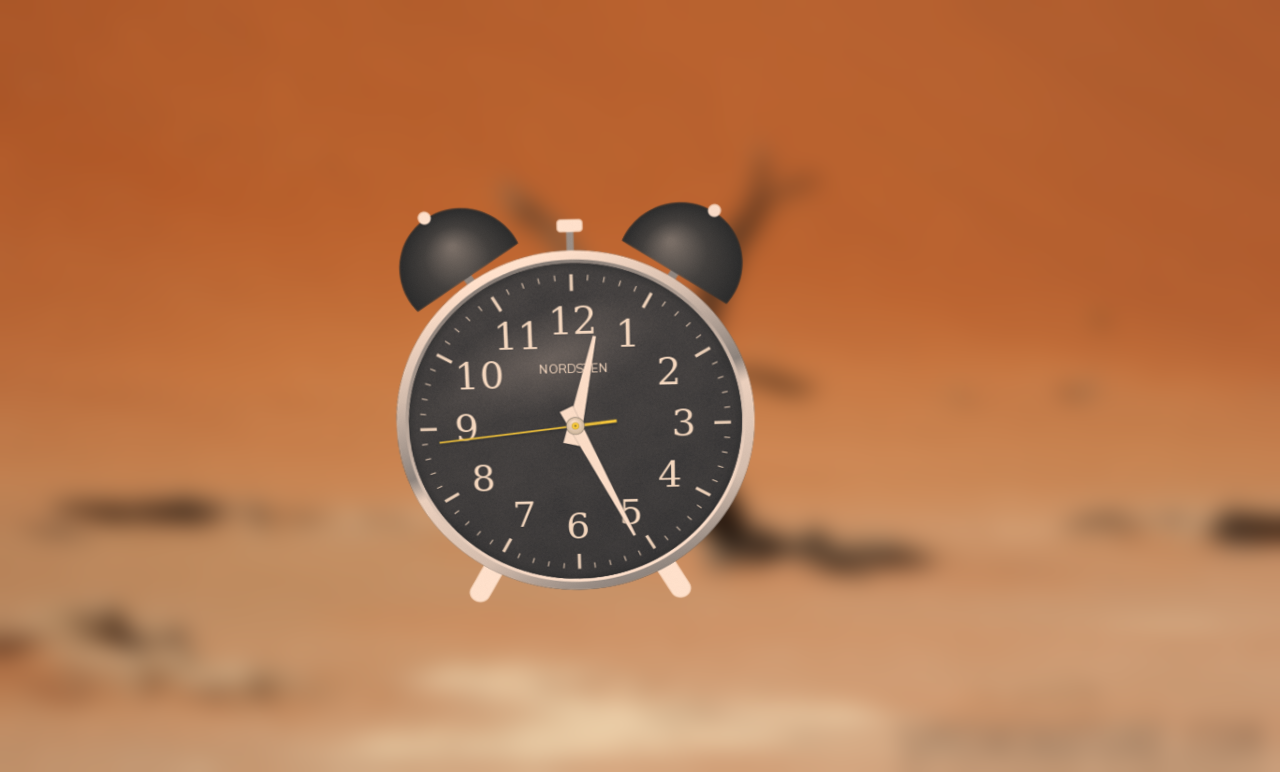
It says 12:25:44
